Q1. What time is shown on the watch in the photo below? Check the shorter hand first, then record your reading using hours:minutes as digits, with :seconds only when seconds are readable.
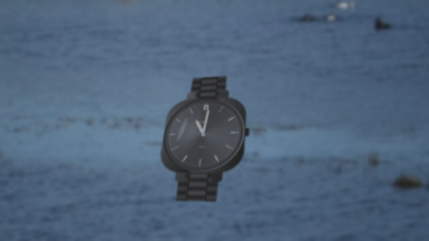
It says 11:01
